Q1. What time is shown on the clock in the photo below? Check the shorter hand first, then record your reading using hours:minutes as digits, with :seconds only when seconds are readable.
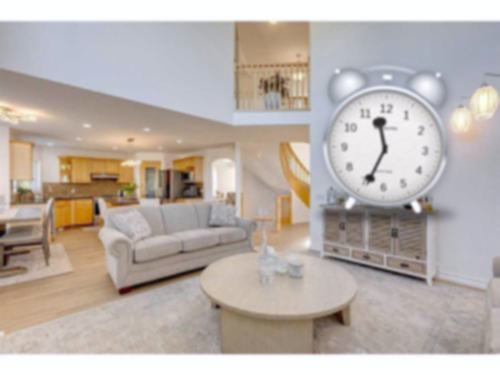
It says 11:34
